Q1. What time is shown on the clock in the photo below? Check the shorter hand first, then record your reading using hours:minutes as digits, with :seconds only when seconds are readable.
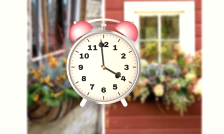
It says 3:59
